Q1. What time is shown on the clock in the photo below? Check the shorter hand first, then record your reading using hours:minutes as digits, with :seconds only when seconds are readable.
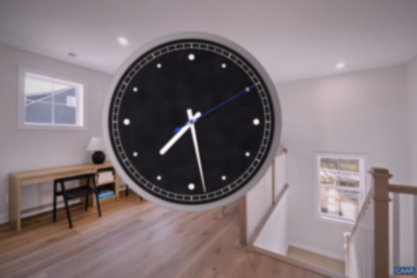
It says 7:28:10
